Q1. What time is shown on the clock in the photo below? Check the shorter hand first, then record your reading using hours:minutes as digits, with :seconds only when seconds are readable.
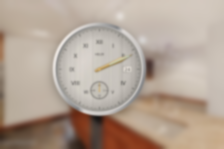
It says 2:11
